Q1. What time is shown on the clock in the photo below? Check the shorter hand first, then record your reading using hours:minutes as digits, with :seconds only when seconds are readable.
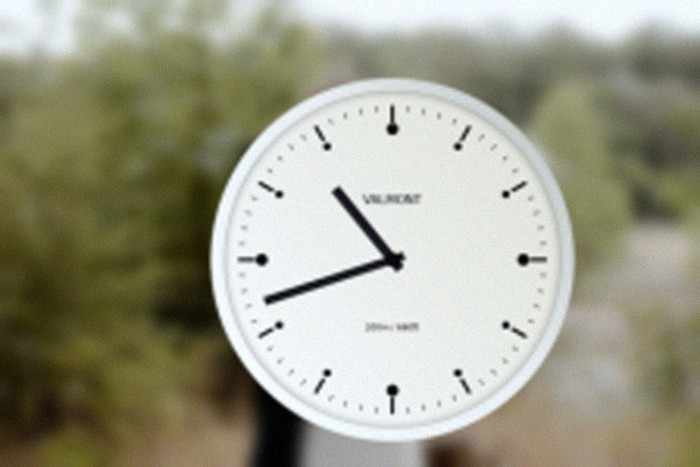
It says 10:42
